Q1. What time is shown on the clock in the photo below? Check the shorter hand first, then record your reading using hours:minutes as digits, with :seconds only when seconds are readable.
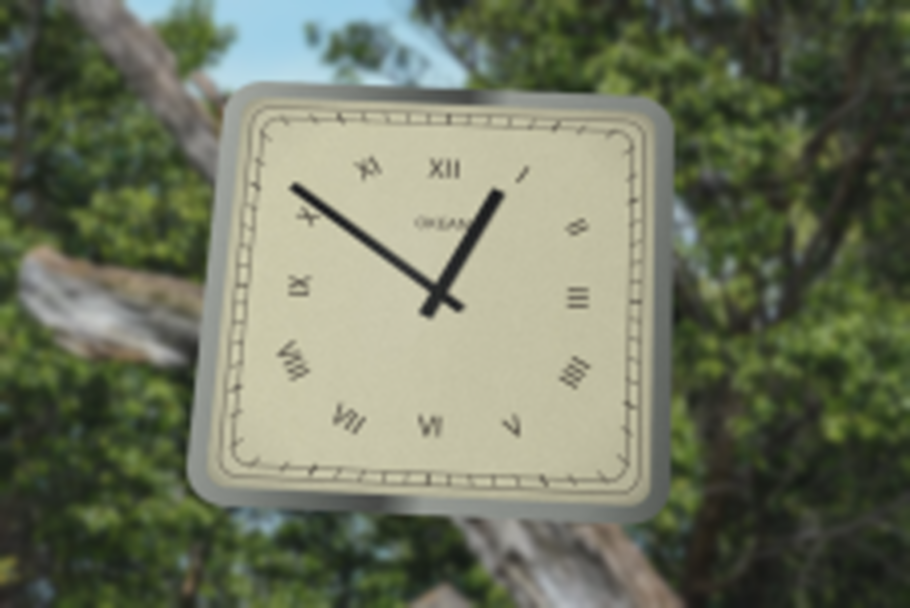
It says 12:51
